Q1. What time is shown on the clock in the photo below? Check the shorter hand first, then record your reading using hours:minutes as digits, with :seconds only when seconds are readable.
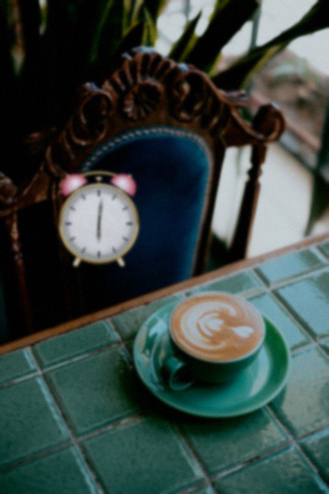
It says 6:01
